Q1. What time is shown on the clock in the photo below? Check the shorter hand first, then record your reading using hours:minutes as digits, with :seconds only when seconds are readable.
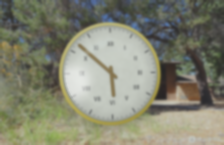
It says 5:52
